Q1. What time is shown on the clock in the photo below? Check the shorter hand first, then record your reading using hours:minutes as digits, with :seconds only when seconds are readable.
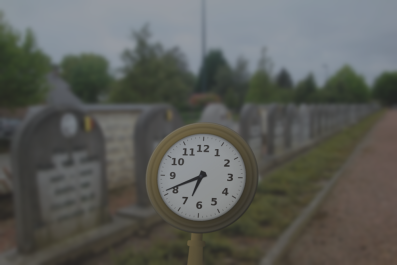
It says 6:41
